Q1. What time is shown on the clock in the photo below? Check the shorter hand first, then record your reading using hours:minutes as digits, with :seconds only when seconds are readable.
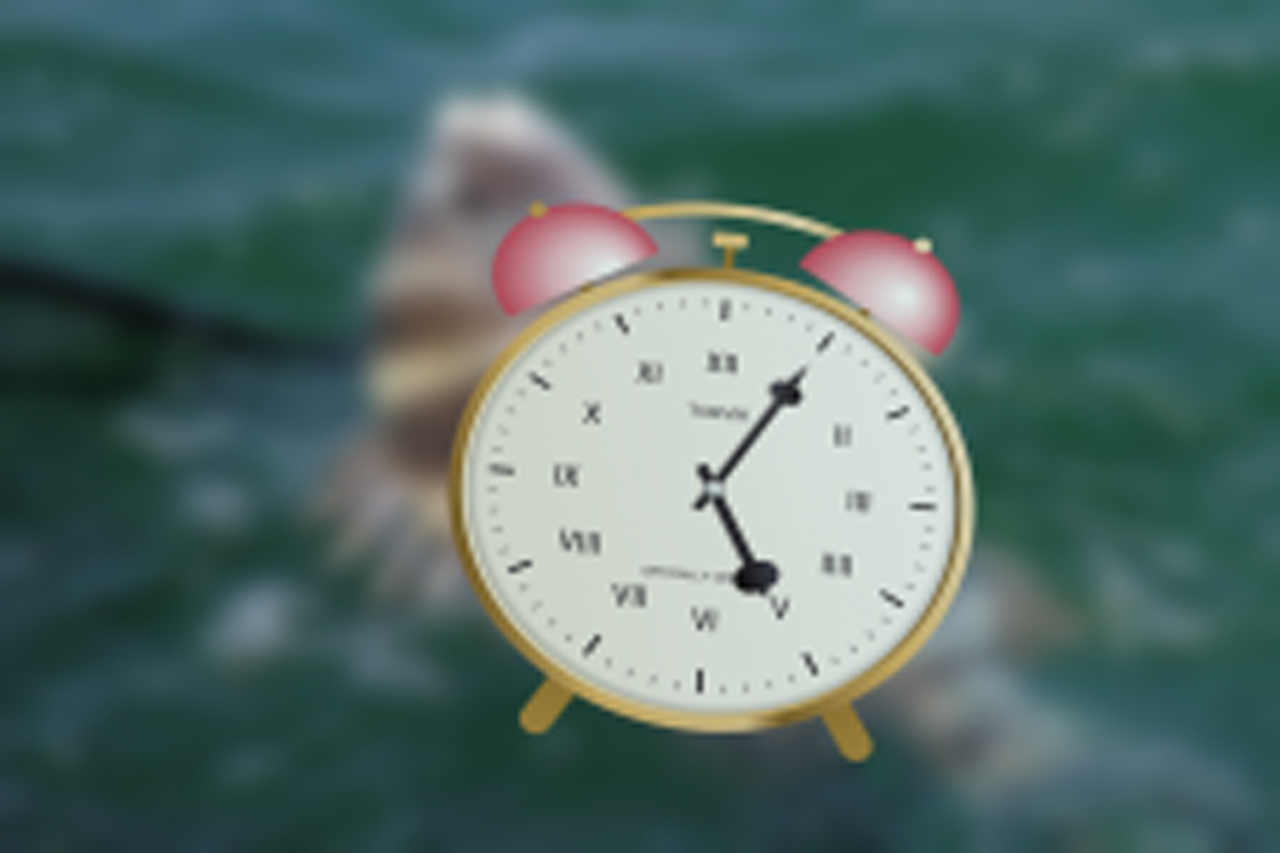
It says 5:05
